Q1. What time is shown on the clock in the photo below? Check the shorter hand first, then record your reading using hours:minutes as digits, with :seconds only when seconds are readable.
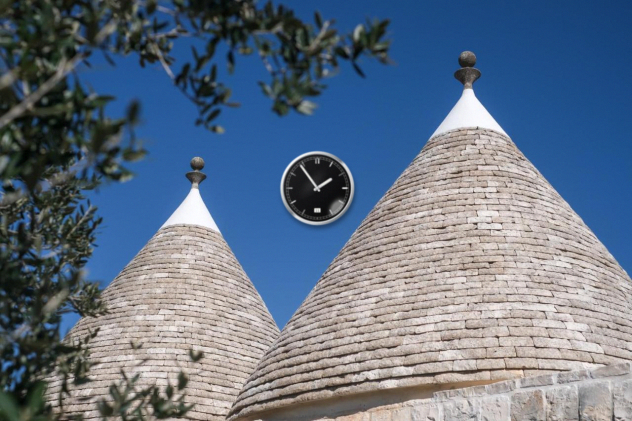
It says 1:54
